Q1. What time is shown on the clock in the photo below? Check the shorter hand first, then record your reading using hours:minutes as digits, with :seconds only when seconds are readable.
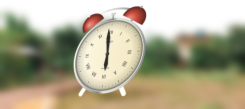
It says 5:59
